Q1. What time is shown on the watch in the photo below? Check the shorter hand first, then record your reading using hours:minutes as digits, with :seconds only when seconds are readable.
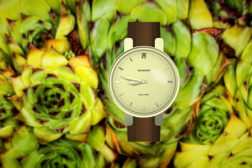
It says 8:47
